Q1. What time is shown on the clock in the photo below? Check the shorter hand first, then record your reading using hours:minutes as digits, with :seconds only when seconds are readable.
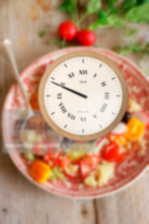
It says 9:49
